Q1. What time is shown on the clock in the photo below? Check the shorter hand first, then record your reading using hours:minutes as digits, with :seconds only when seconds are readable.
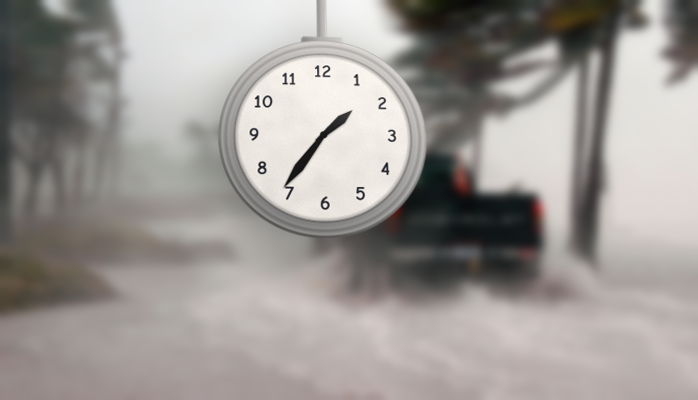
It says 1:36
